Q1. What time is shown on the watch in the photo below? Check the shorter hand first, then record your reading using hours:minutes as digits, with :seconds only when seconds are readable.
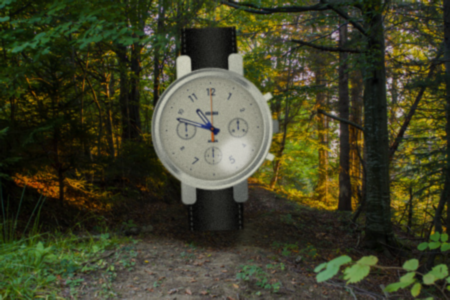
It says 10:48
